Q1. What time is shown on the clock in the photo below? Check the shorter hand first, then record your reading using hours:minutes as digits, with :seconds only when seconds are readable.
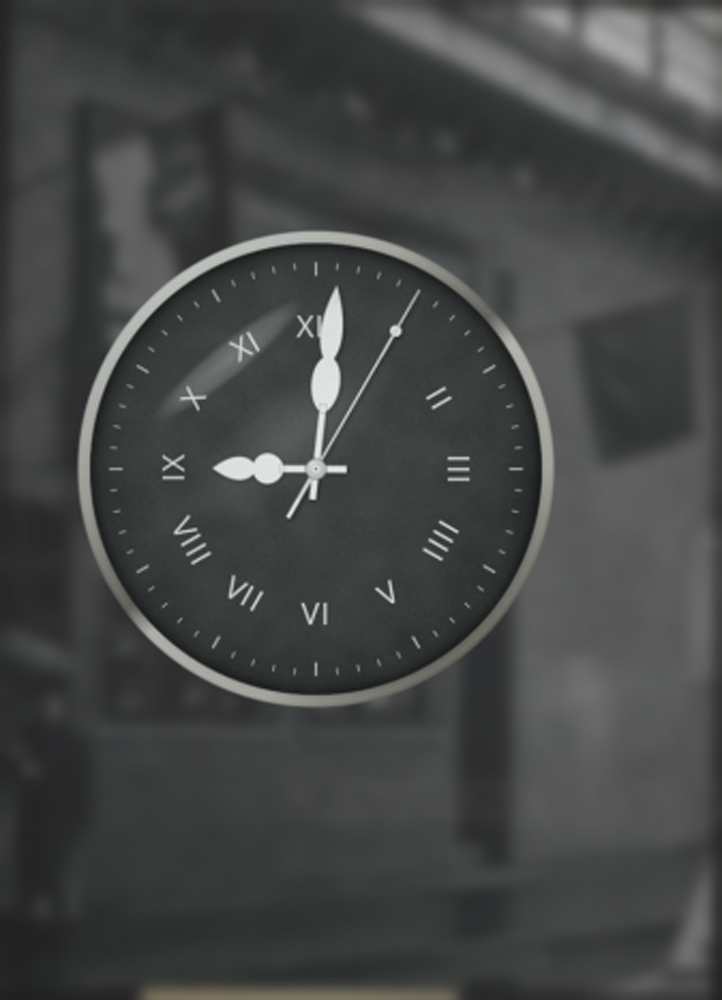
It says 9:01:05
